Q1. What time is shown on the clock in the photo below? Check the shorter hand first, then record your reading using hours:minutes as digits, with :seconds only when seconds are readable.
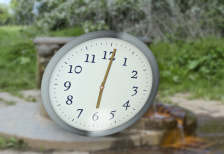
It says 6:01
